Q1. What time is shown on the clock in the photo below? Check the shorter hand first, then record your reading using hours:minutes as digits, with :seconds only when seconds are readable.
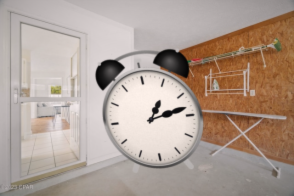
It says 1:13
